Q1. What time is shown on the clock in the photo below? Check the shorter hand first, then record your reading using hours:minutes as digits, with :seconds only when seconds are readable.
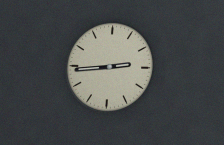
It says 2:44
